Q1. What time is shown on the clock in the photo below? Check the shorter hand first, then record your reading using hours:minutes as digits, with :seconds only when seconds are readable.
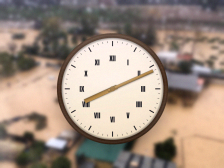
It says 8:11
